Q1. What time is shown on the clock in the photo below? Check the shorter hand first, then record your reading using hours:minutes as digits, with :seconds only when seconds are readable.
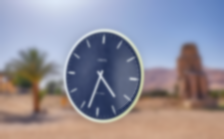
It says 4:33
